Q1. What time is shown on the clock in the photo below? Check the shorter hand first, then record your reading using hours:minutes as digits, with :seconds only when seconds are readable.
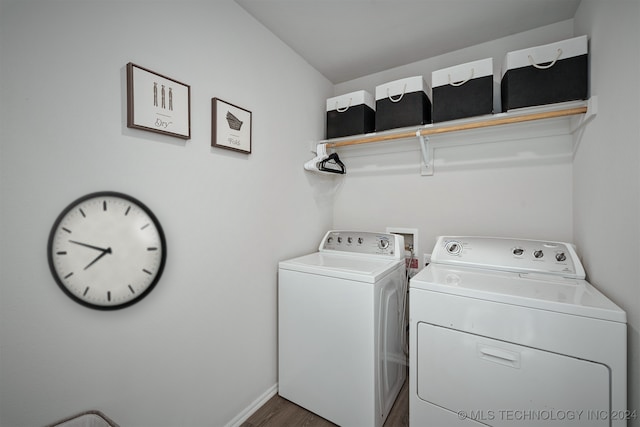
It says 7:48
